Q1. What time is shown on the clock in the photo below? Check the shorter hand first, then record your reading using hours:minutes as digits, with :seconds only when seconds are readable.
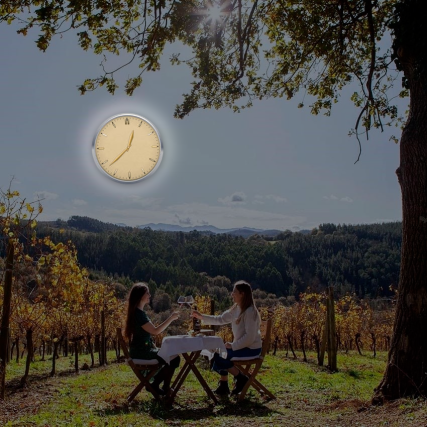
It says 12:38
